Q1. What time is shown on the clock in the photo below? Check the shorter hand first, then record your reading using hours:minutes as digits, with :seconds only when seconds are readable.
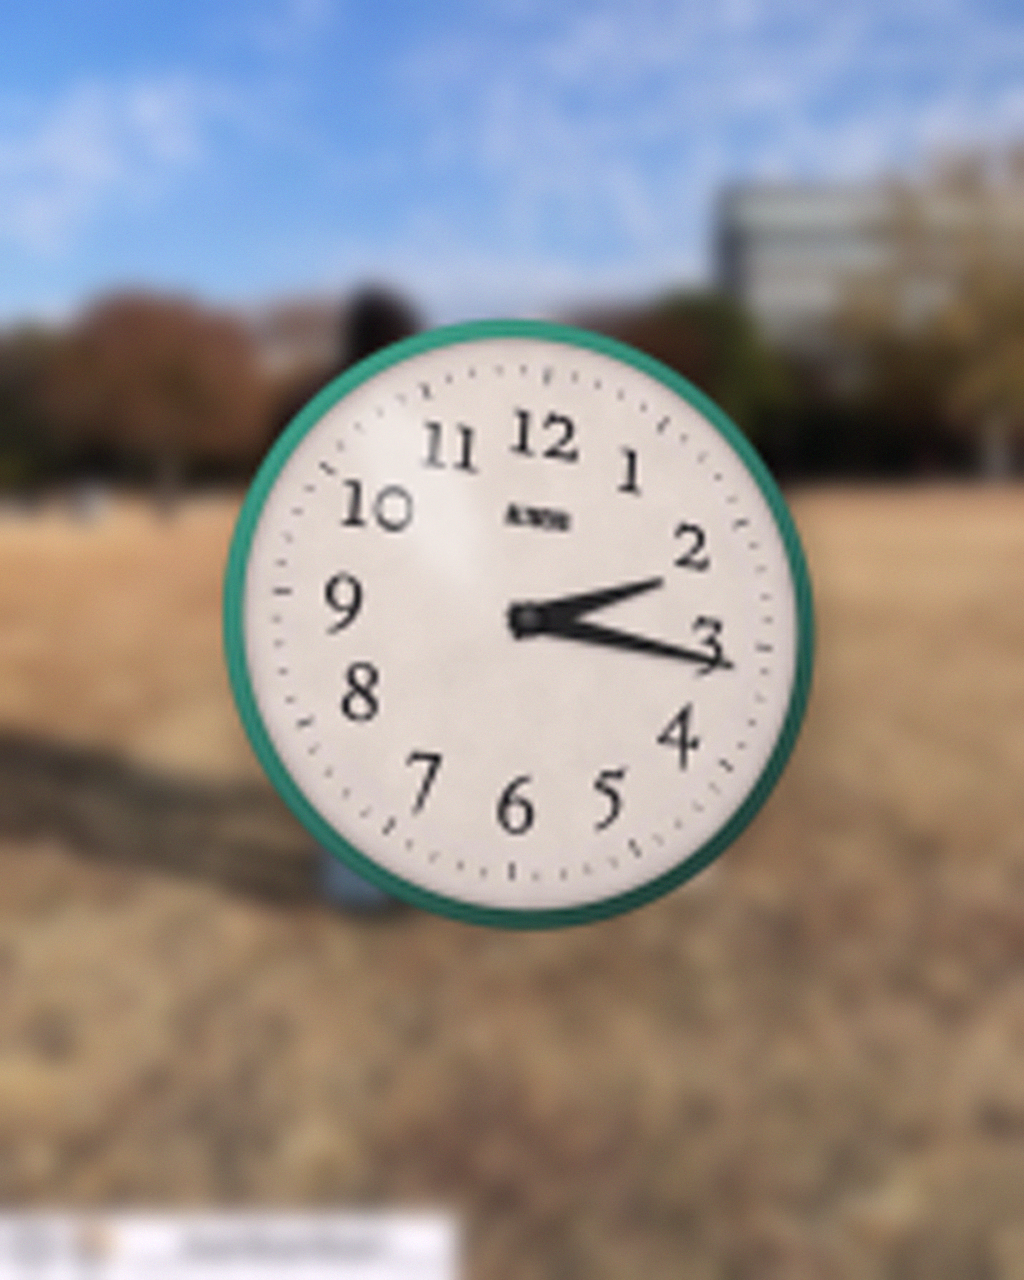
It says 2:16
